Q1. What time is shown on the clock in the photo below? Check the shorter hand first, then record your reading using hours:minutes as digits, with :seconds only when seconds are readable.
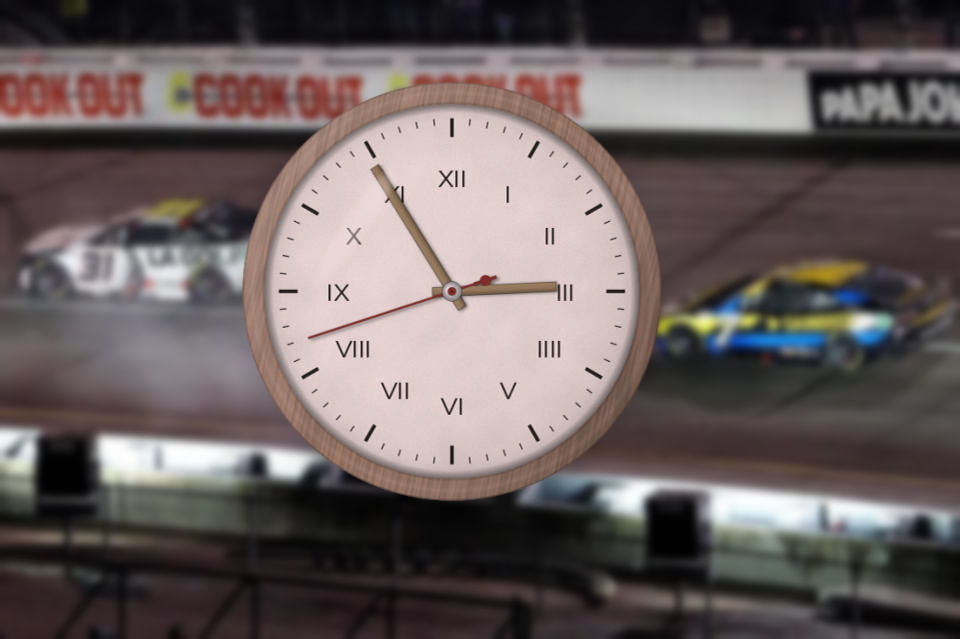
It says 2:54:42
